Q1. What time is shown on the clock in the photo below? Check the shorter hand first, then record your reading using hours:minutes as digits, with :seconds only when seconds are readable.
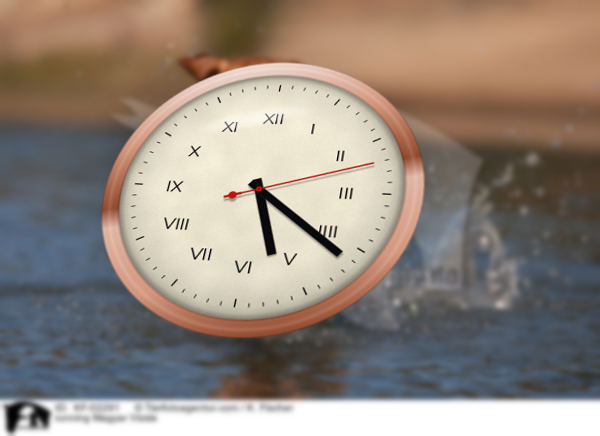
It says 5:21:12
